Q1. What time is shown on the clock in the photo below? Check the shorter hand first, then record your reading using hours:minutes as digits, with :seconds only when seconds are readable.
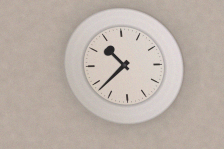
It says 10:38
